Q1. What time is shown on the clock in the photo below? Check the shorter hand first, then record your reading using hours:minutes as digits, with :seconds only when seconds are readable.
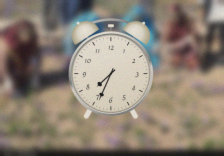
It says 7:34
